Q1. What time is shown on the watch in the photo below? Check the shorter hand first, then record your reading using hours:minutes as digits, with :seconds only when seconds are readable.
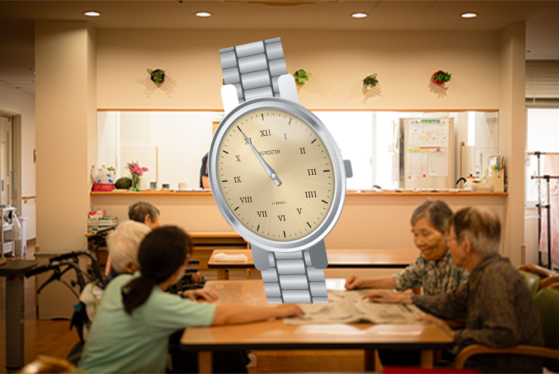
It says 10:55
